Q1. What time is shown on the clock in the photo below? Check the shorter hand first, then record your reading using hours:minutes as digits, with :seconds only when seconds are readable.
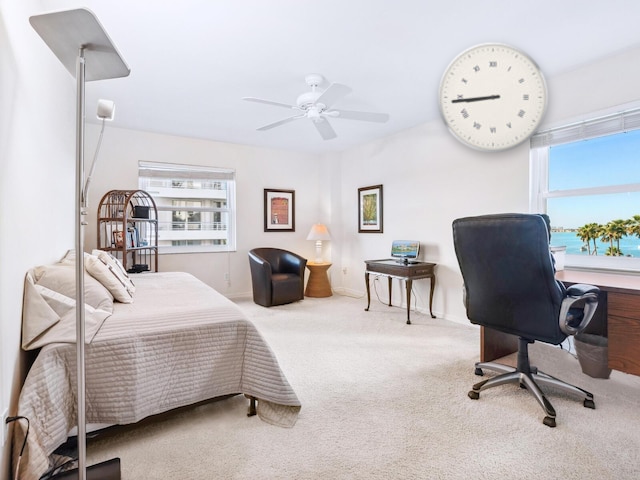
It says 8:44
